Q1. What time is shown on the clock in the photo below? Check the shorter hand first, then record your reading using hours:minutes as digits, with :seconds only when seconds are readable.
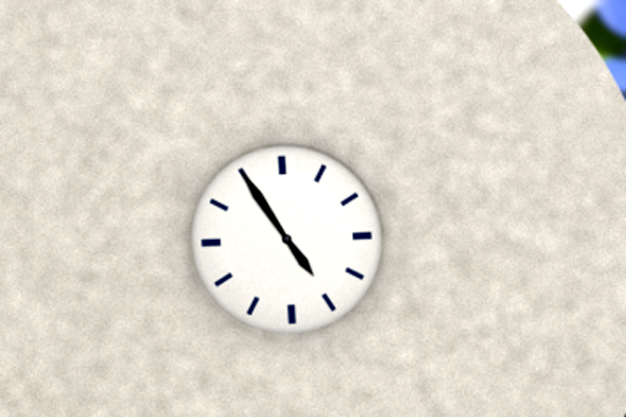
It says 4:55
